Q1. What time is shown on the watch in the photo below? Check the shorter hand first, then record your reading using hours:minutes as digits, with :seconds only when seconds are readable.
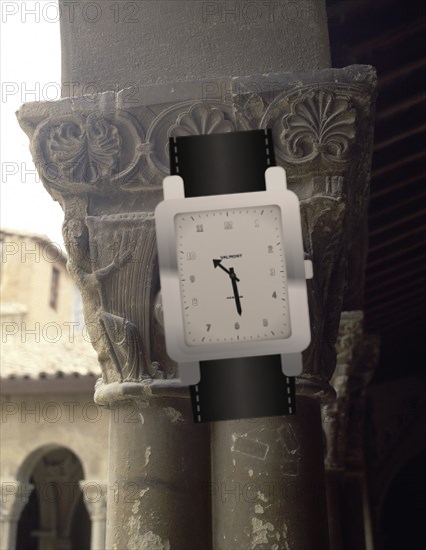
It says 10:29
